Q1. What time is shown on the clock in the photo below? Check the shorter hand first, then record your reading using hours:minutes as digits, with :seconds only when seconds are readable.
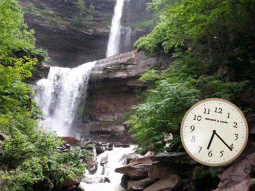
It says 6:21
